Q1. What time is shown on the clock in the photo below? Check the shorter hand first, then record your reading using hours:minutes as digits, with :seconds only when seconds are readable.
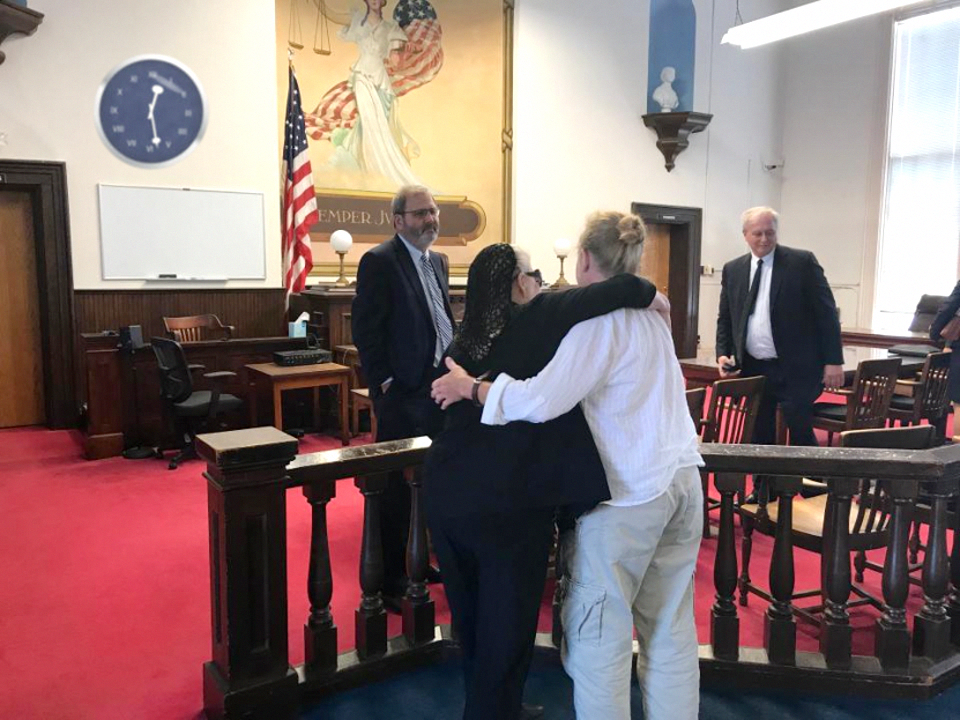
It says 12:28
